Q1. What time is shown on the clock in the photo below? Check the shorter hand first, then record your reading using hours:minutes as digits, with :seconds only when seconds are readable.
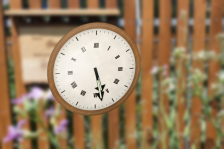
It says 5:28
